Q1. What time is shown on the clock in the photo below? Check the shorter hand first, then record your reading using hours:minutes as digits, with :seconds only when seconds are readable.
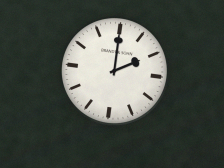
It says 2:00
